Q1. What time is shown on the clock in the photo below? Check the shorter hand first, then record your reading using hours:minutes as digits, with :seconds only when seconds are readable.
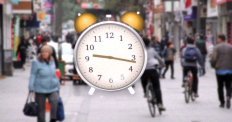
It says 9:17
